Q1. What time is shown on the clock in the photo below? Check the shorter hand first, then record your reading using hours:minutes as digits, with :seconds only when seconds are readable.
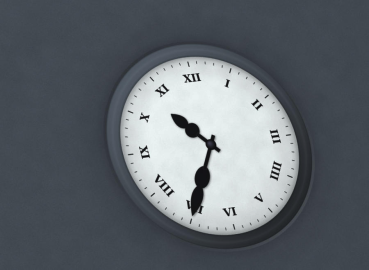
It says 10:35
